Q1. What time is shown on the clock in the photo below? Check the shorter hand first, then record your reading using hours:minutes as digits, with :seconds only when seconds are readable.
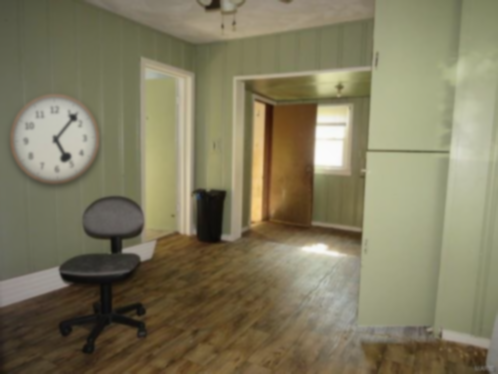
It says 5:07
